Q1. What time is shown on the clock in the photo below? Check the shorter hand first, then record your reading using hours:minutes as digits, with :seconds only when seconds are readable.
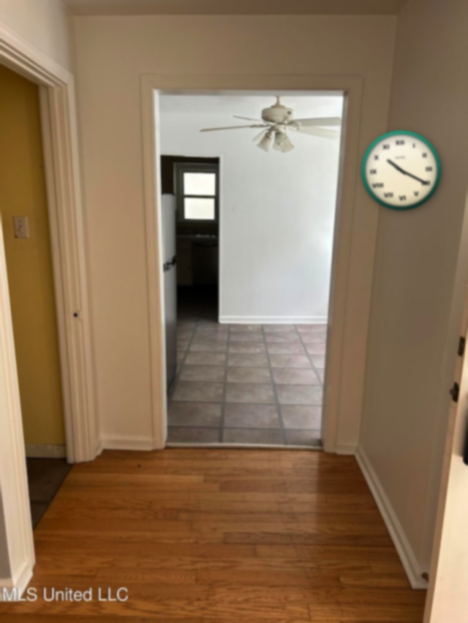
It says 10:20
